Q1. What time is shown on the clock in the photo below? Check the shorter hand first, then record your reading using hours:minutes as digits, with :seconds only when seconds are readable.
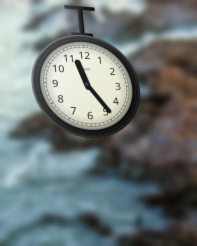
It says 11:24
